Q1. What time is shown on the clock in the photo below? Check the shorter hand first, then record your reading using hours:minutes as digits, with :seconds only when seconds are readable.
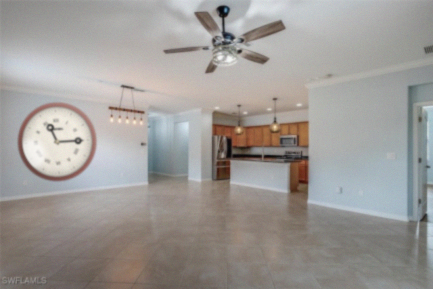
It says 11:15
